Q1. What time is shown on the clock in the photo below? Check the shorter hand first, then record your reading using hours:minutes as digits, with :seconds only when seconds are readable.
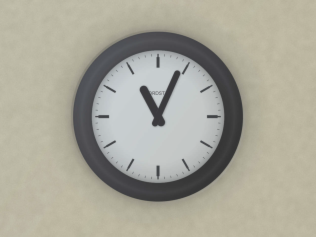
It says 11:04
